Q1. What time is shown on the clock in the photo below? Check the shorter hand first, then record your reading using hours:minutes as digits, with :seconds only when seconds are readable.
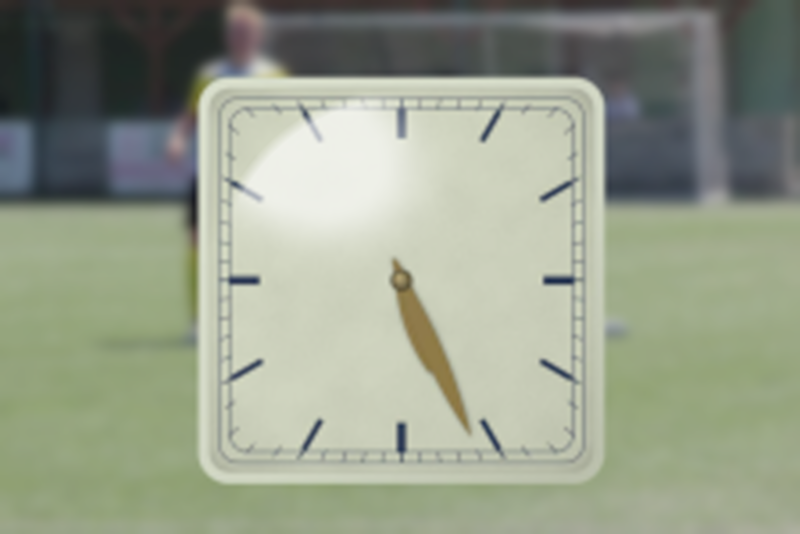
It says 5:26
